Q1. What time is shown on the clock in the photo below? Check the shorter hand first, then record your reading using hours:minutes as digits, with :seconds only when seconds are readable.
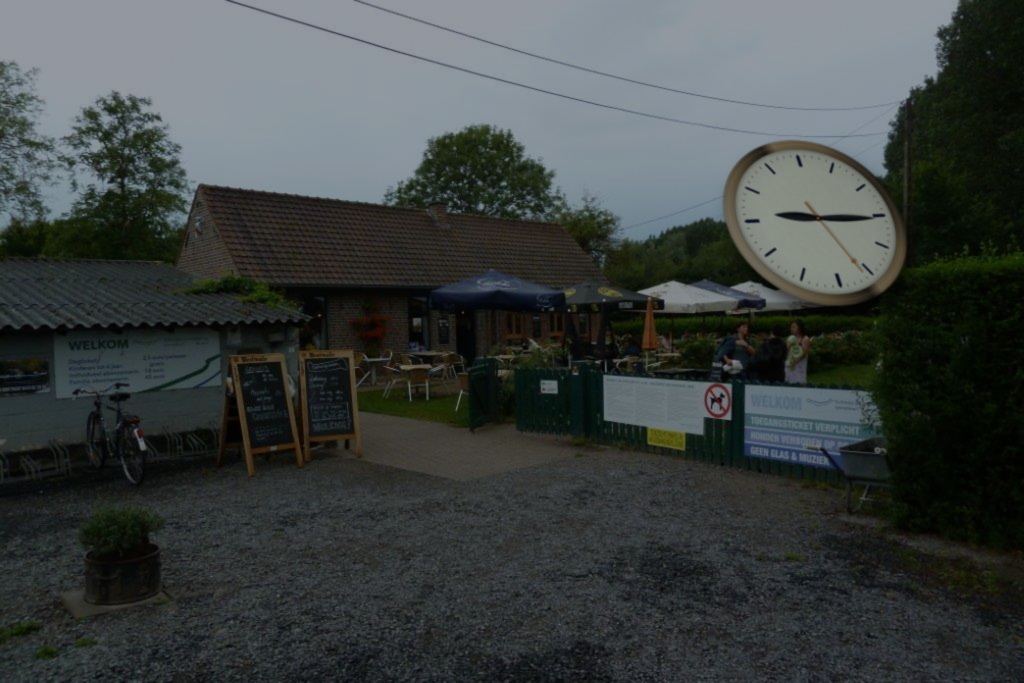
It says 9:15:26
